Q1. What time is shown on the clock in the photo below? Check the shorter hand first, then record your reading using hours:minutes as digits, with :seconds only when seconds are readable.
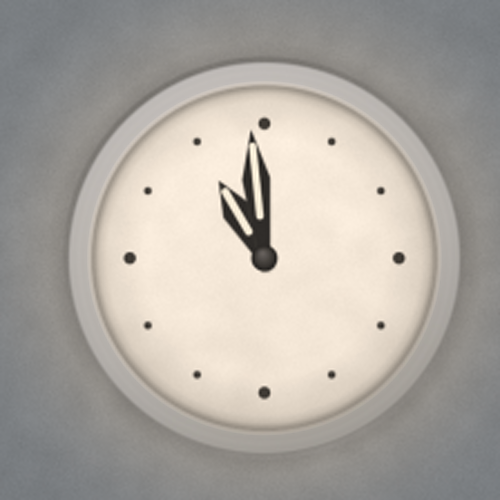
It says 10:59
